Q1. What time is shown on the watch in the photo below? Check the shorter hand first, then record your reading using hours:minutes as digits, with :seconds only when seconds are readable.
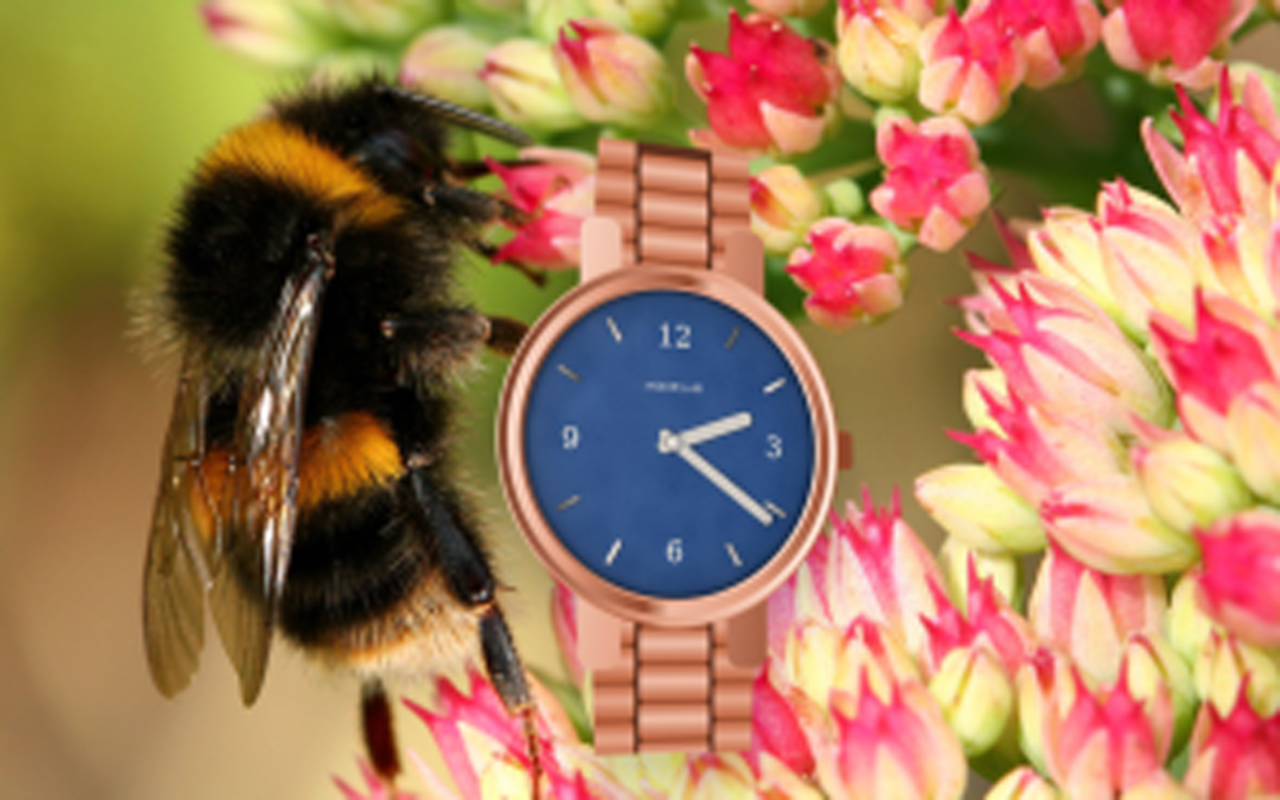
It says 2:21
